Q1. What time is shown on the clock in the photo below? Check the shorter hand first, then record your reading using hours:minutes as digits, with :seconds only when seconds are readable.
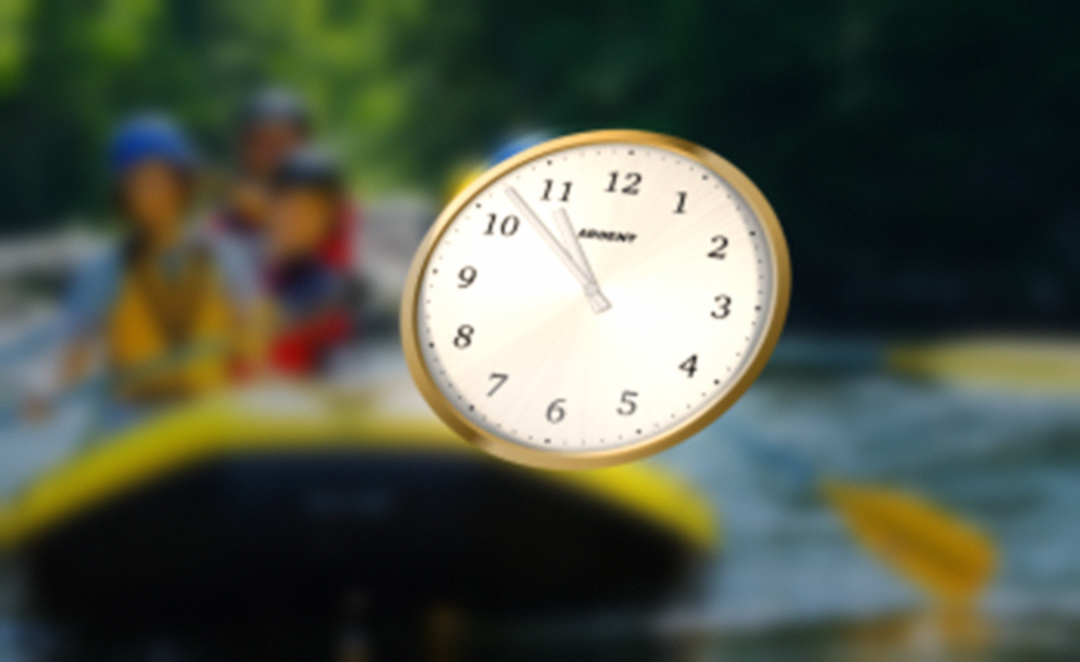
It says 10:52
